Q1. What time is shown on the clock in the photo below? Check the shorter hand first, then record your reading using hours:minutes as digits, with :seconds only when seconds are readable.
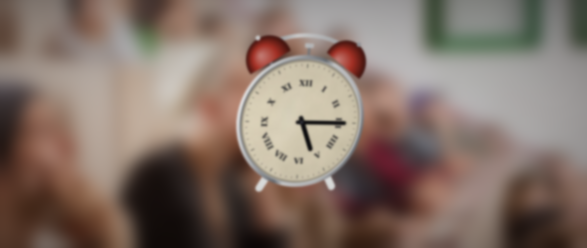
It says 5:15
